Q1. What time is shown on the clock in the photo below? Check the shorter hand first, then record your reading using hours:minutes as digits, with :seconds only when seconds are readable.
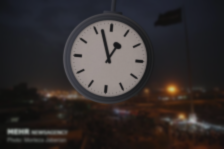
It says 12:57
